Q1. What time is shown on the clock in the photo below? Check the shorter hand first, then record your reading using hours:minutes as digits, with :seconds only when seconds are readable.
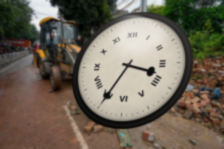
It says 3:35
